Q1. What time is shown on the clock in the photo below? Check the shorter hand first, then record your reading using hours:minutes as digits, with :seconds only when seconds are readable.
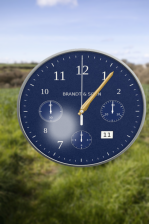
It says 1:06
